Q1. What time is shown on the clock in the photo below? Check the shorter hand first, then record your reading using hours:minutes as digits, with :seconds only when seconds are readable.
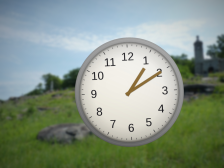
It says 1:10
